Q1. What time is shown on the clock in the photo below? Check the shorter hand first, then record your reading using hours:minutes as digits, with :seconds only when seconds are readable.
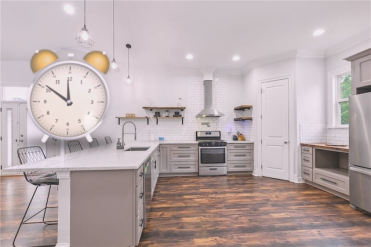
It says 11:51
